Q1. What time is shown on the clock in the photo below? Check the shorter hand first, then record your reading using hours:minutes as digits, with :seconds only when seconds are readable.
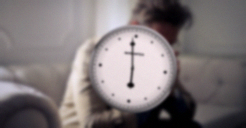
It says 5:59
